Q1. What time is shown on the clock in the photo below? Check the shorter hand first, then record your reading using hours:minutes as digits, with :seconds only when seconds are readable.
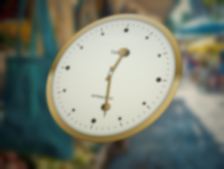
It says 12:28
